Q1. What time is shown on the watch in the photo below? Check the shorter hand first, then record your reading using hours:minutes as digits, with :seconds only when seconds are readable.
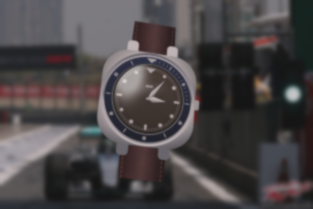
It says 3:06
